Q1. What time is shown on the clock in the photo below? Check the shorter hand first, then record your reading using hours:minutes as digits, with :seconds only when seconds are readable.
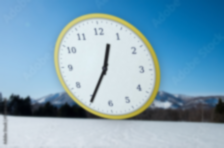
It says 12:35
